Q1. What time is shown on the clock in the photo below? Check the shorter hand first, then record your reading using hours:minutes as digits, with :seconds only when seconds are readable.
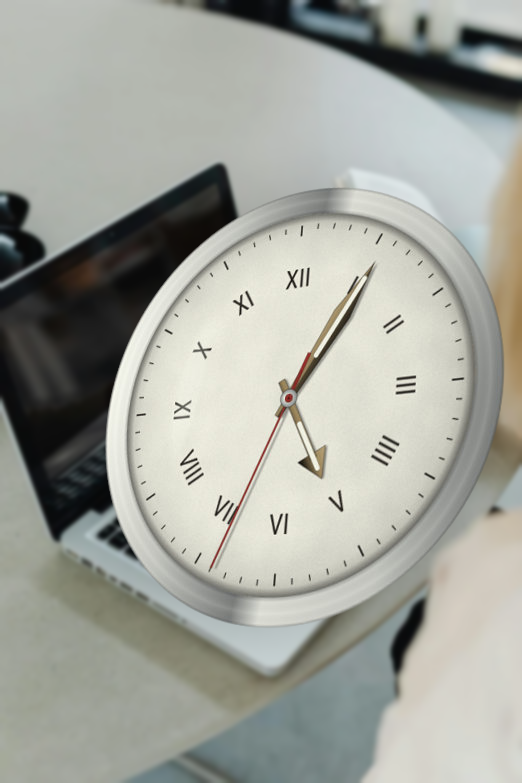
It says 5:05:34
